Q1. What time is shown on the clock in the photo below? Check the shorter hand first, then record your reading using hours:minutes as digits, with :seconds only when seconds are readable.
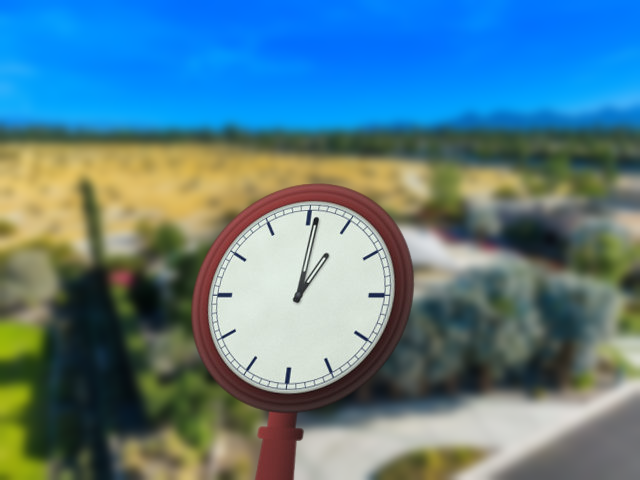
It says 1:01
